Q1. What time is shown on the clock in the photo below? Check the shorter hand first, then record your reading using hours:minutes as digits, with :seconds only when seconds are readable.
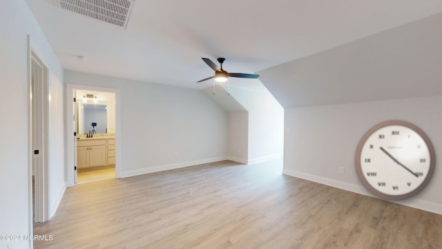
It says 10:21
